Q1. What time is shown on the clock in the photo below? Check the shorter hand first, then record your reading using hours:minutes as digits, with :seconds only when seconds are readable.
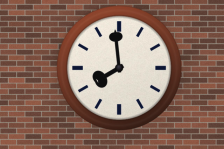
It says 7:59
